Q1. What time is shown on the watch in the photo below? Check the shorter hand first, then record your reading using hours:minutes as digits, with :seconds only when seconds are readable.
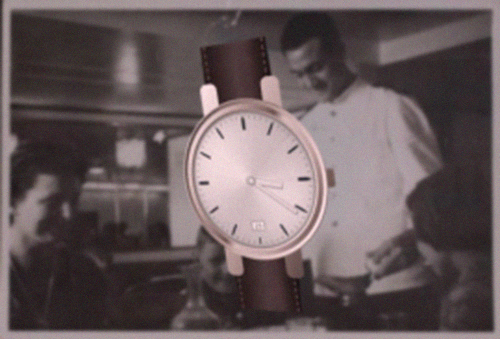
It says 3:21
